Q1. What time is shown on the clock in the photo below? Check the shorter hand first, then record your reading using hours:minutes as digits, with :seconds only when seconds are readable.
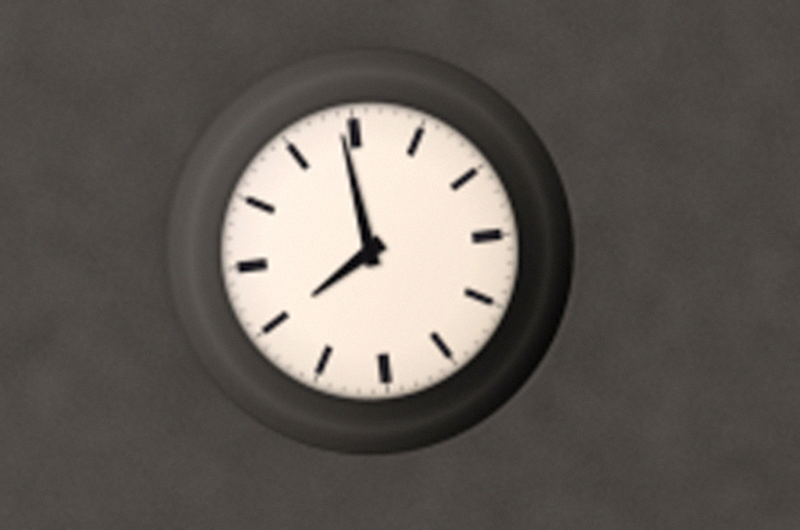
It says 7:59
